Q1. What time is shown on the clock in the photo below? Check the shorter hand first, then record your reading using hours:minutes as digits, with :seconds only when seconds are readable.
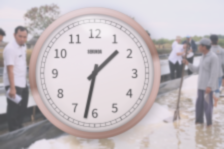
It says 1:32
